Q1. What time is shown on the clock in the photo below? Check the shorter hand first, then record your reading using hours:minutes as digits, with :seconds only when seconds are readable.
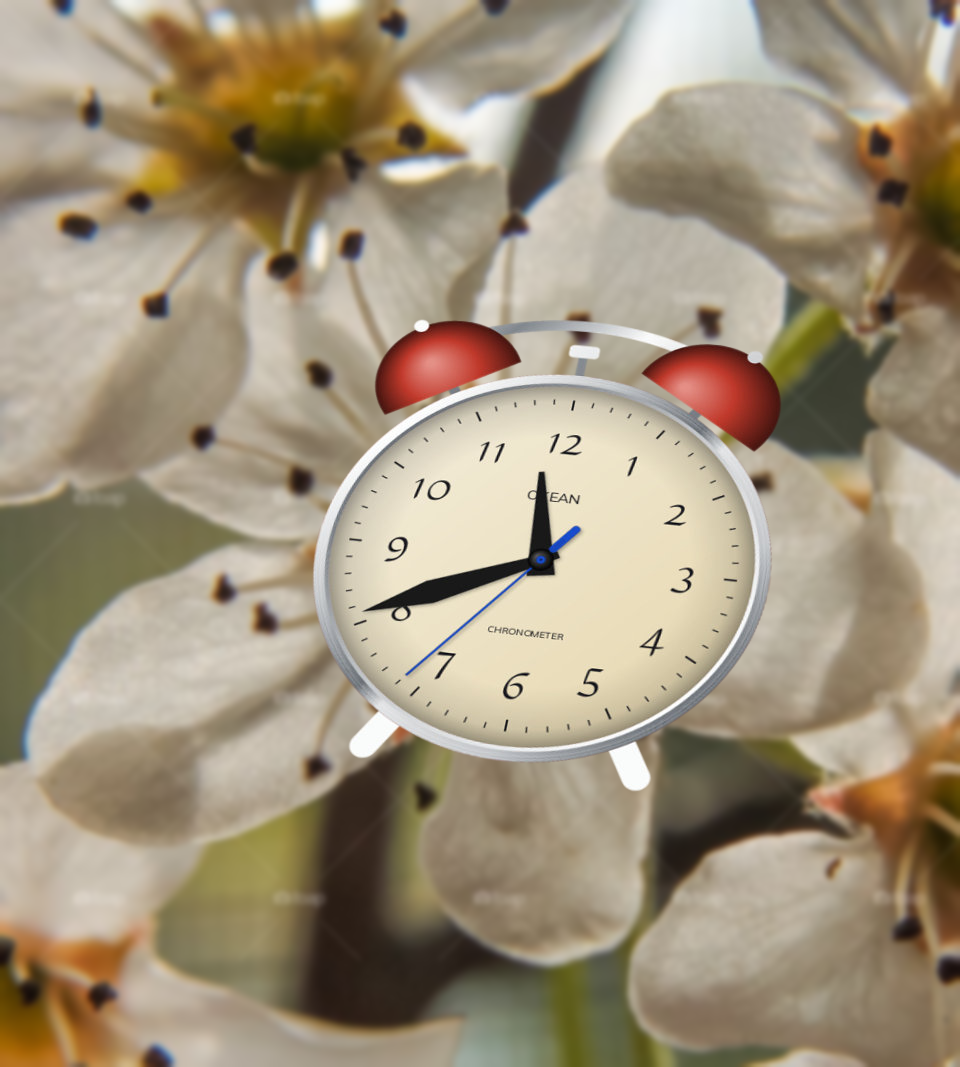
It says 11:40:36
